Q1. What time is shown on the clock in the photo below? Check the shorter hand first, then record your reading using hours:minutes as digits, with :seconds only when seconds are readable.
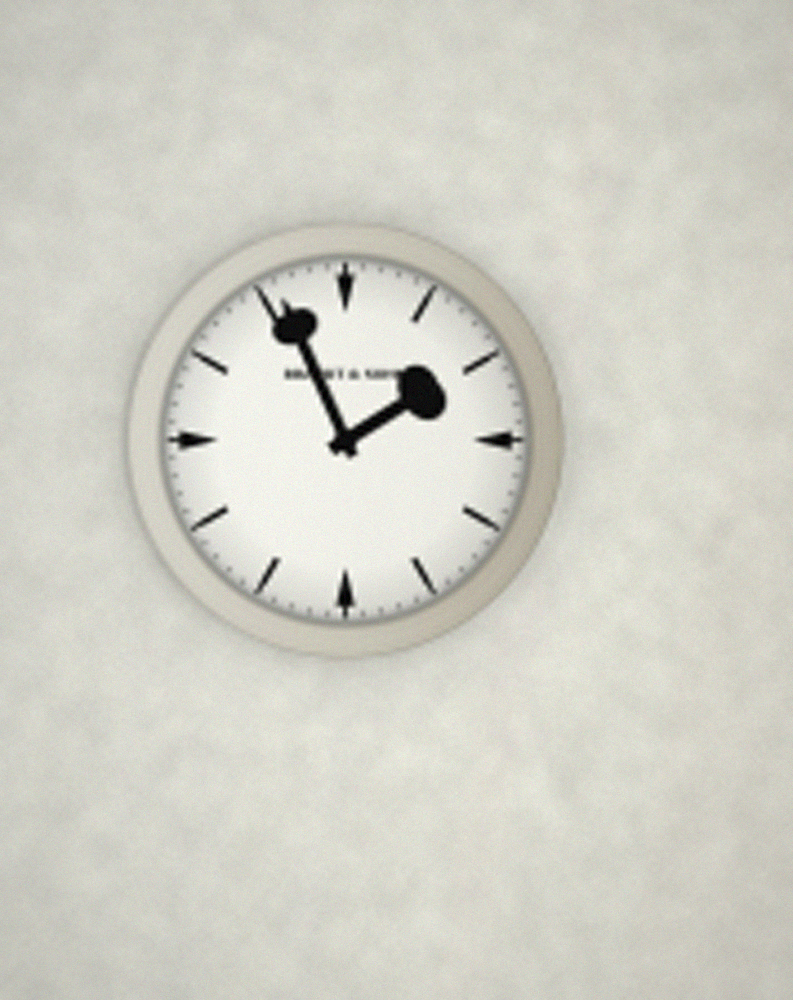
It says 1:56
